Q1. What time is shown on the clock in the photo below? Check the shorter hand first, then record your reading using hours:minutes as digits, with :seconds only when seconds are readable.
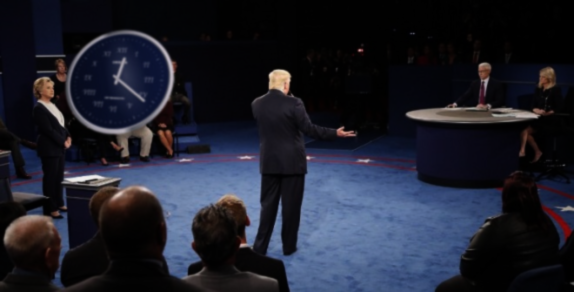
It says 12:21
